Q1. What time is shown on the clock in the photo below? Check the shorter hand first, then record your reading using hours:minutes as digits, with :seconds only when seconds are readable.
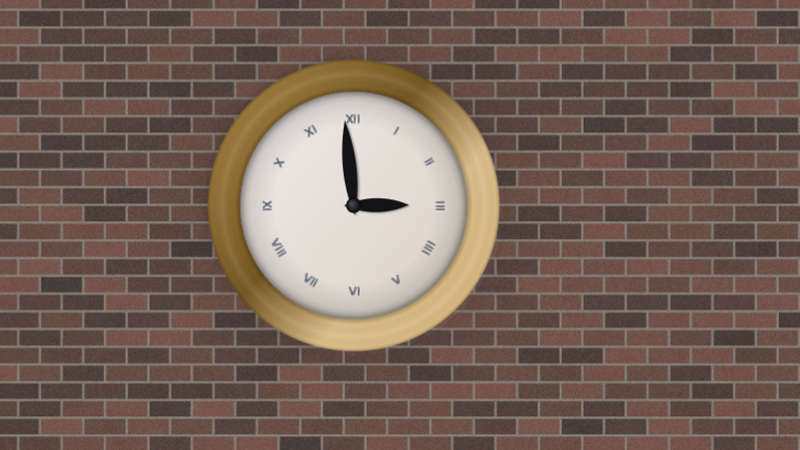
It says 2:59
